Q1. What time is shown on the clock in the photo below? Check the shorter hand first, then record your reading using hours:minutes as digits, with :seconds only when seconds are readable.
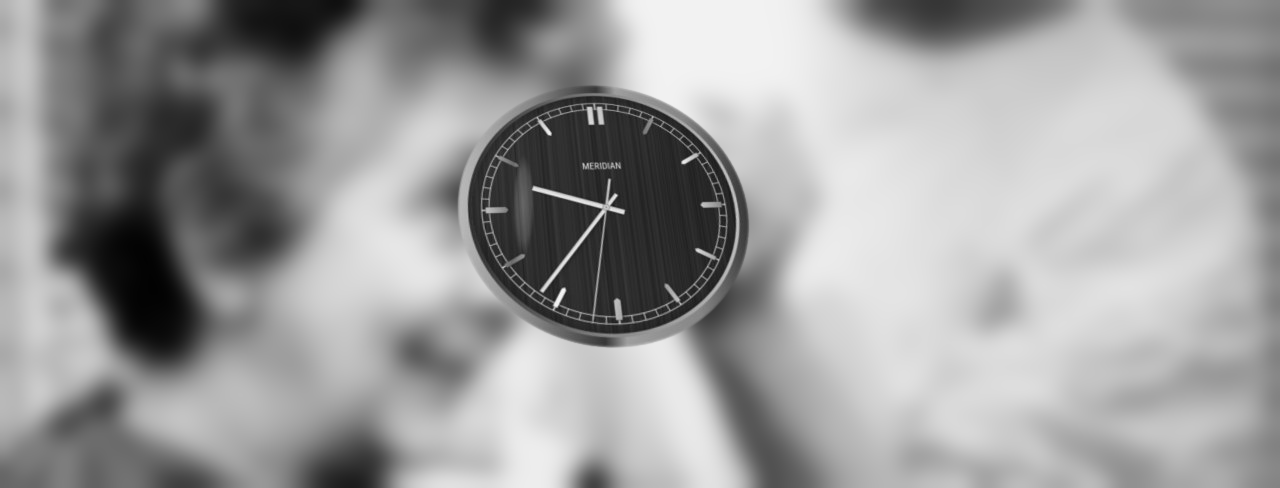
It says 9:36:32
